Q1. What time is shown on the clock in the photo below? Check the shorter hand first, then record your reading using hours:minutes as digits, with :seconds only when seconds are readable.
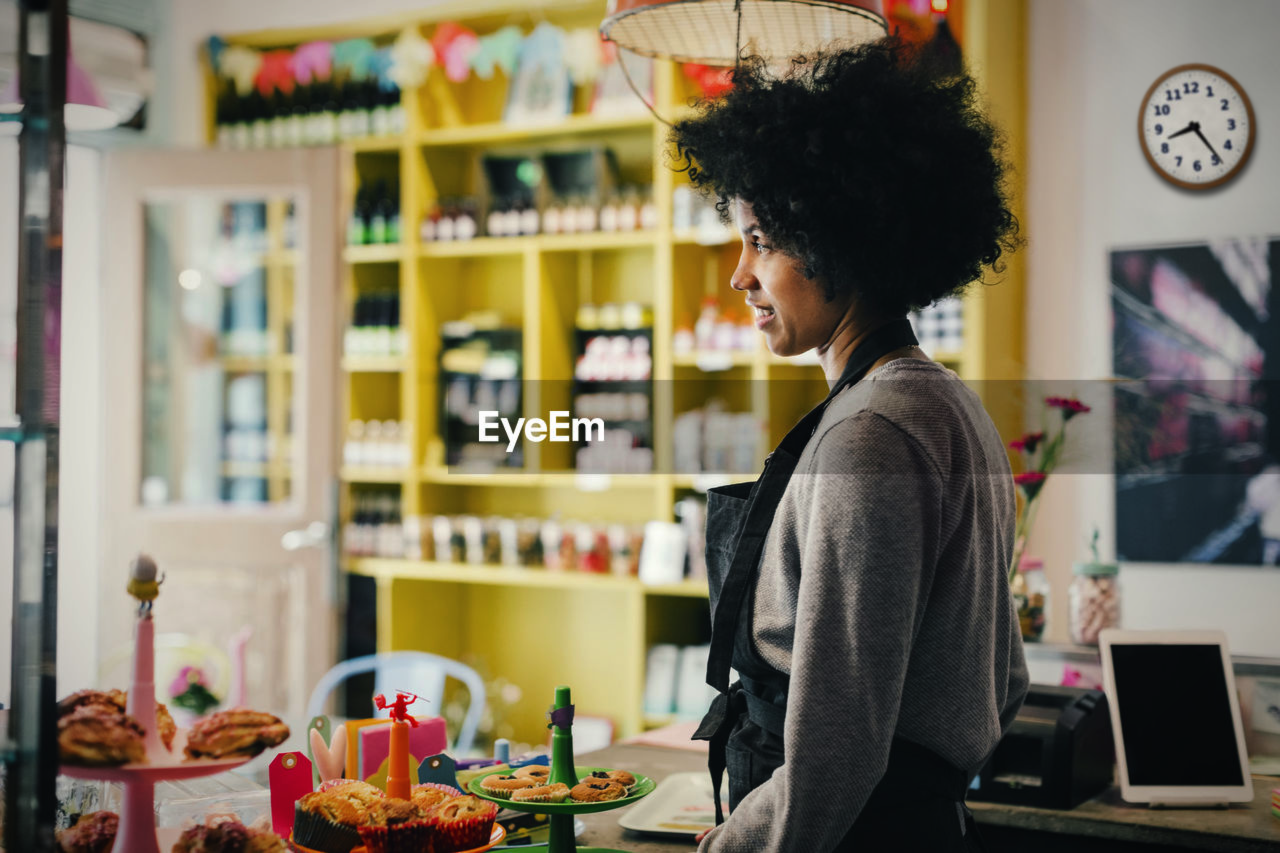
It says 8:24
